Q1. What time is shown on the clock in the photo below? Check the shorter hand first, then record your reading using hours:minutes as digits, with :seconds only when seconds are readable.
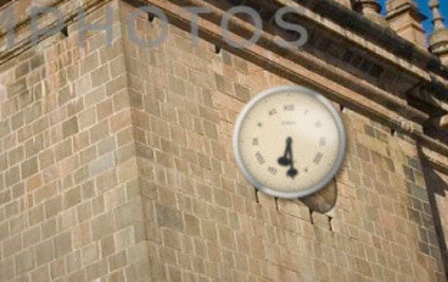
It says 6:29
